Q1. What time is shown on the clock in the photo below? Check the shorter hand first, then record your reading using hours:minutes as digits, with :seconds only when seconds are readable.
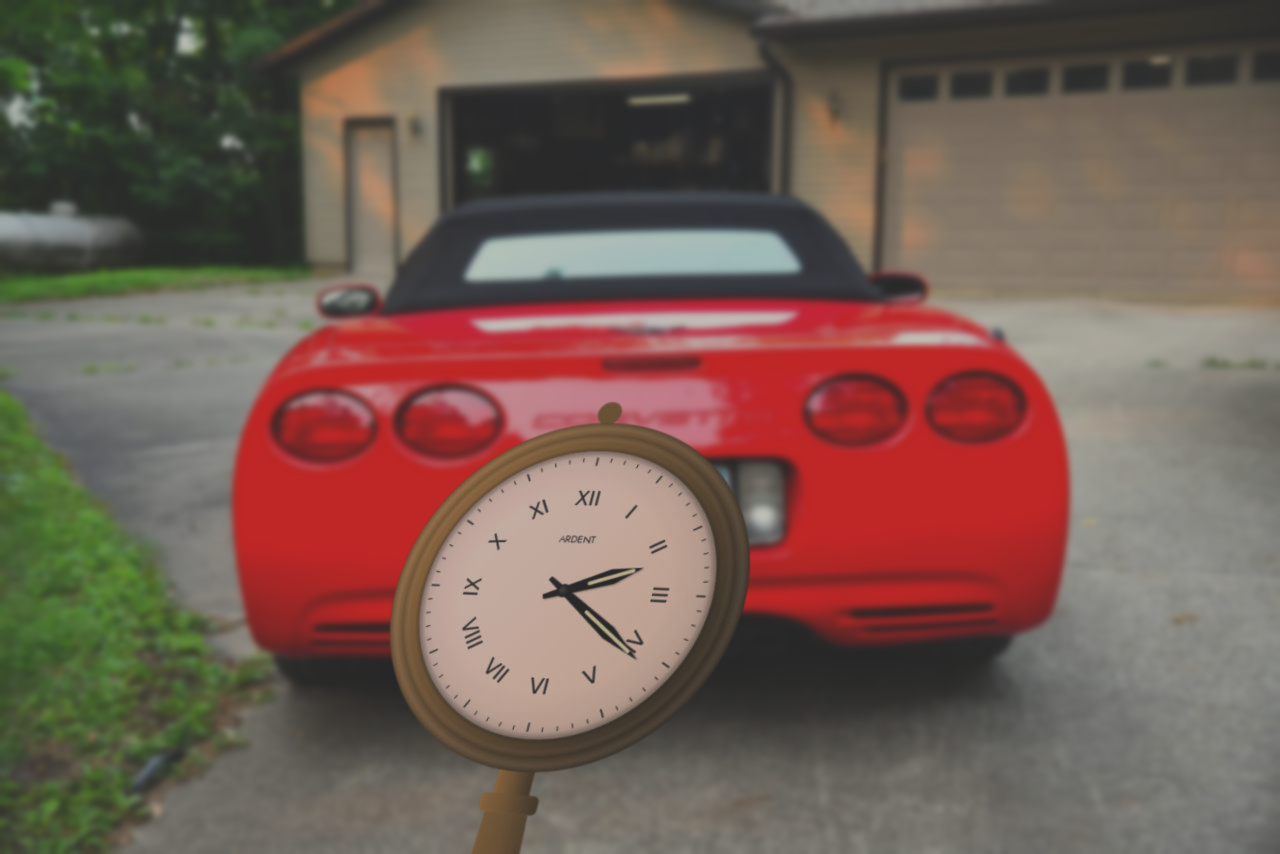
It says 2:21
